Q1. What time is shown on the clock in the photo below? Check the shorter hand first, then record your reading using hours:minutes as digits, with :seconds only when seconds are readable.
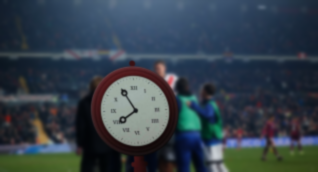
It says 7:55
